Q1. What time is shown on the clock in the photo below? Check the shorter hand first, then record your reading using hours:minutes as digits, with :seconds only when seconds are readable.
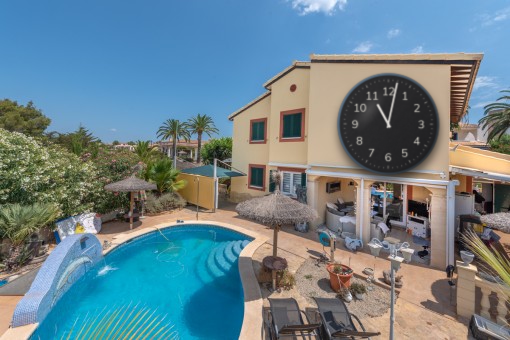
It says 11:02
